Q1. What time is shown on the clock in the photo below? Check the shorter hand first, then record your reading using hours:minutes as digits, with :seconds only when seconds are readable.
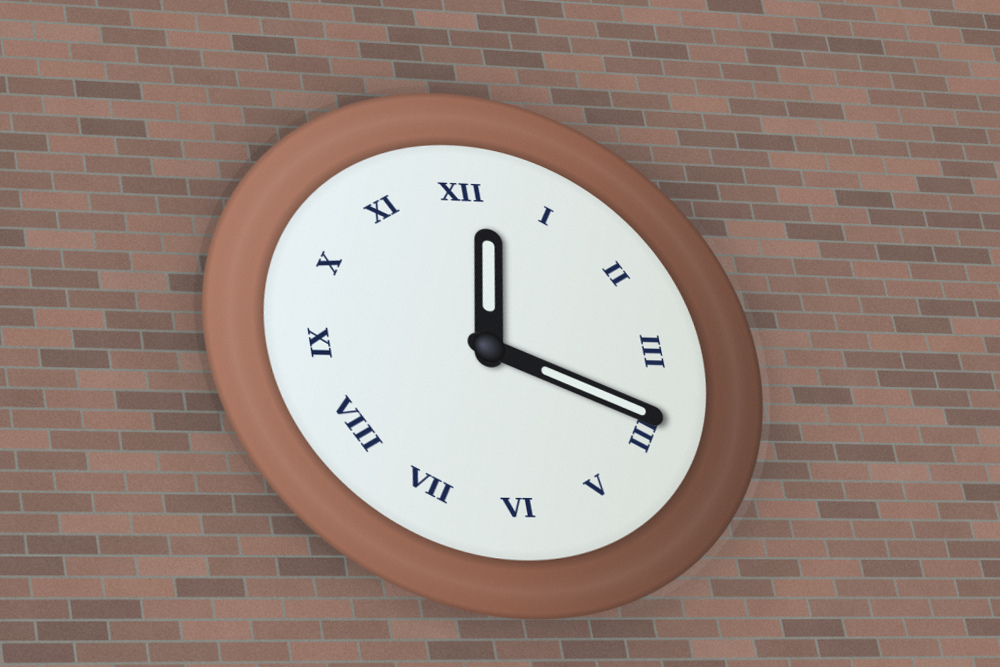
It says 12:19
